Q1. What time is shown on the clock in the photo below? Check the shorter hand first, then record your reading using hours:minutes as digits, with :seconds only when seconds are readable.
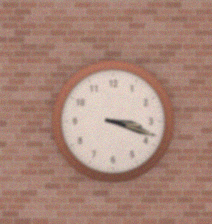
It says 3:18
